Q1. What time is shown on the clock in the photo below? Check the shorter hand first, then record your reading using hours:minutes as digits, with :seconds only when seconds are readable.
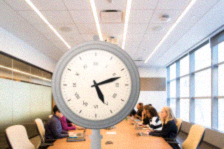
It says 5:12
